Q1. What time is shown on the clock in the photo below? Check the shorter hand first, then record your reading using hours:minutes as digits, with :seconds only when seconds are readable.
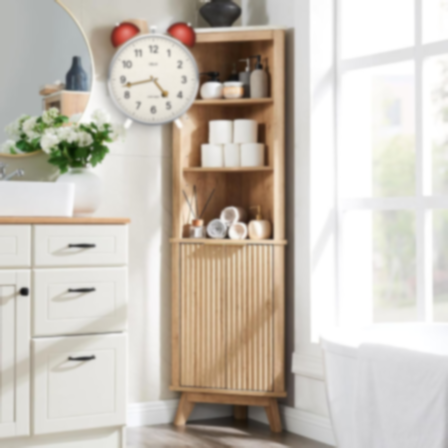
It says 4:43
